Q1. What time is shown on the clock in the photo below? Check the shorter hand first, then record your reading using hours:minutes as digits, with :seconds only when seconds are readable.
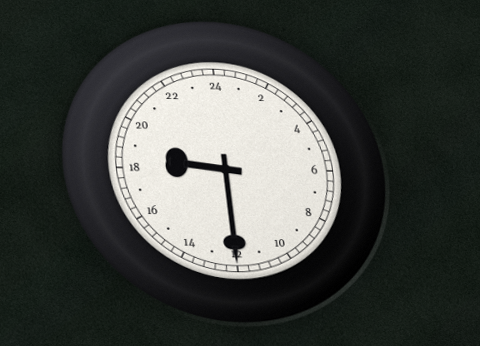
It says 18:30
